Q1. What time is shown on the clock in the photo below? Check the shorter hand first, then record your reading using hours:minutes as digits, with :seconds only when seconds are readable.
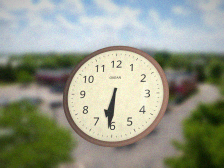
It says 6:31
